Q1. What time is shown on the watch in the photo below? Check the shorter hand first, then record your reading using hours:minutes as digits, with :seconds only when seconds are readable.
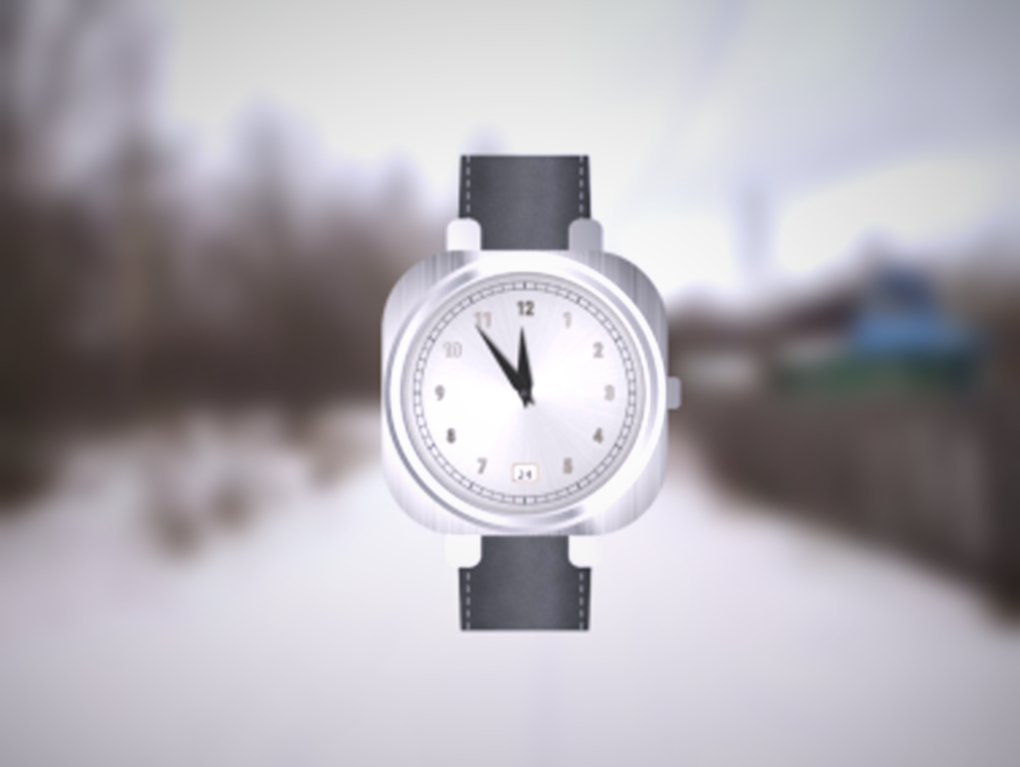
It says 11:54
